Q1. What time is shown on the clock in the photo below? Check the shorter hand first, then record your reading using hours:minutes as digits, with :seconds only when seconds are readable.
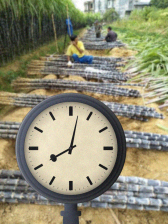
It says 8:02
